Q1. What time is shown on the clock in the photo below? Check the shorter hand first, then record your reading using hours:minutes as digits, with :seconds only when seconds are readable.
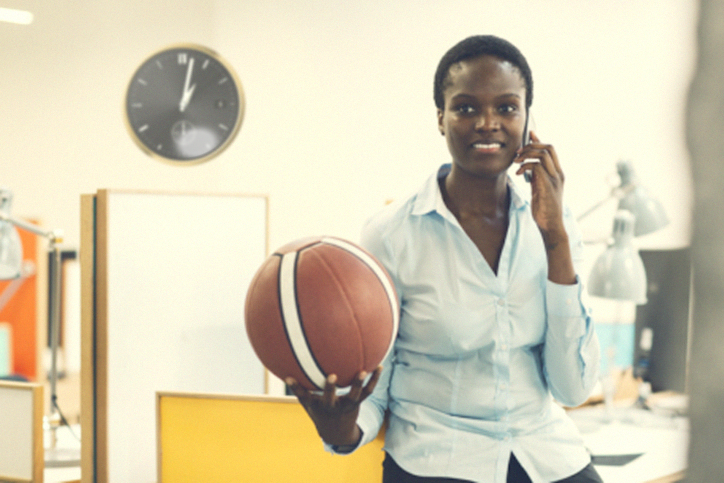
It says 1:02
